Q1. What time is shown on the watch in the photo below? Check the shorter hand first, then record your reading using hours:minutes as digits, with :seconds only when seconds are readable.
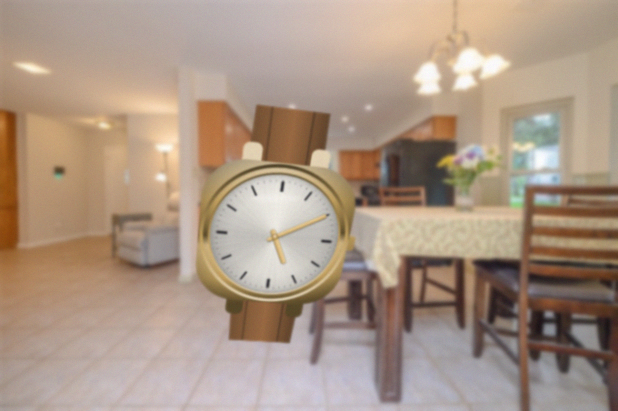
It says 5:10
